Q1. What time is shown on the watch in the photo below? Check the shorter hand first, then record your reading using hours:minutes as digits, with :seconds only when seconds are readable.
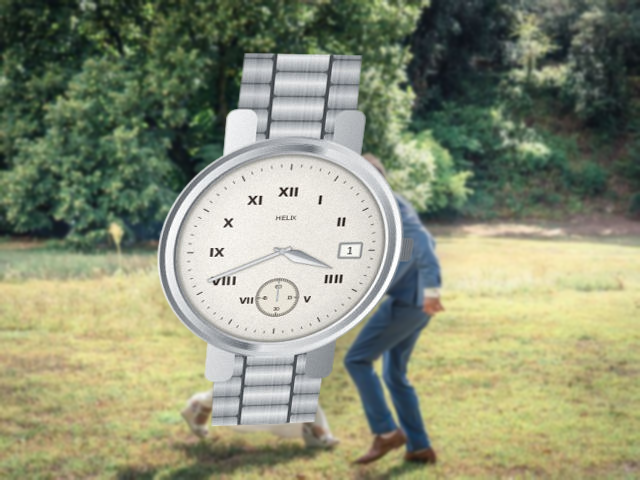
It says 3:41
